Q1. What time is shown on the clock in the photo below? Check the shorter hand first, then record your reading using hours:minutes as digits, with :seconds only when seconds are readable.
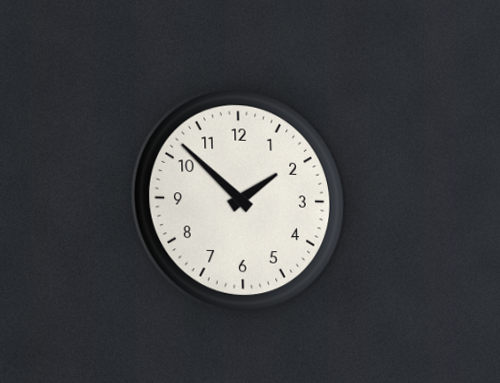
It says 1:52
